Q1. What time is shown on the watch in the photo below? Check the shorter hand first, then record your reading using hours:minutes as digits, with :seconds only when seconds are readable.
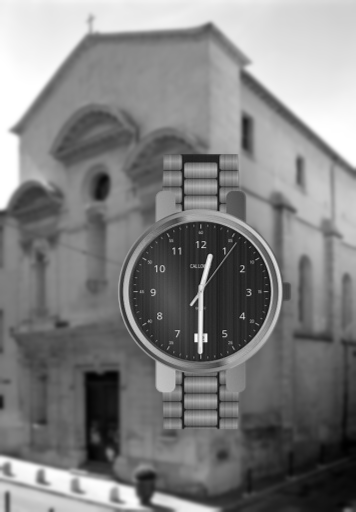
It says 12:30:06
